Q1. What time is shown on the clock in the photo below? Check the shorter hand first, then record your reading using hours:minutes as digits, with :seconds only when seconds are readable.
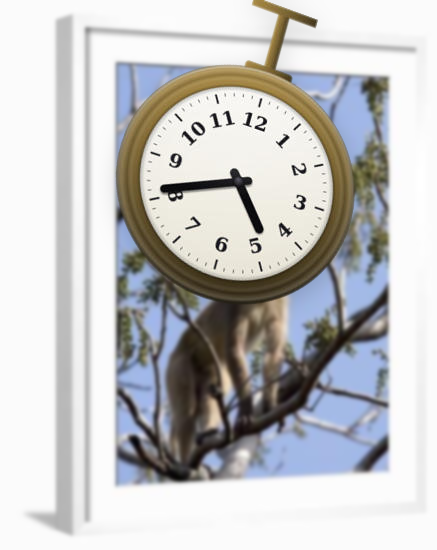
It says 4:41
